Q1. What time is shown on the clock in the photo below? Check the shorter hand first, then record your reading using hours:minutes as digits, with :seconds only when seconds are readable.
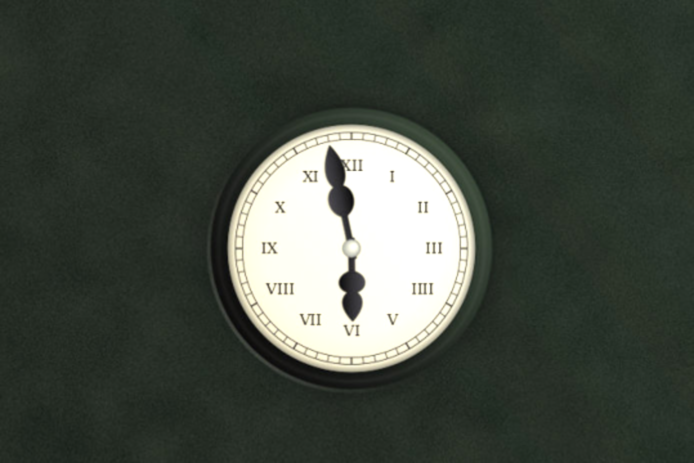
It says 5:58
